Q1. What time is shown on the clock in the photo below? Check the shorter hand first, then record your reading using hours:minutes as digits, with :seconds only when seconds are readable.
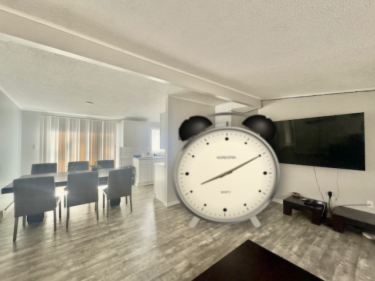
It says 8:10
